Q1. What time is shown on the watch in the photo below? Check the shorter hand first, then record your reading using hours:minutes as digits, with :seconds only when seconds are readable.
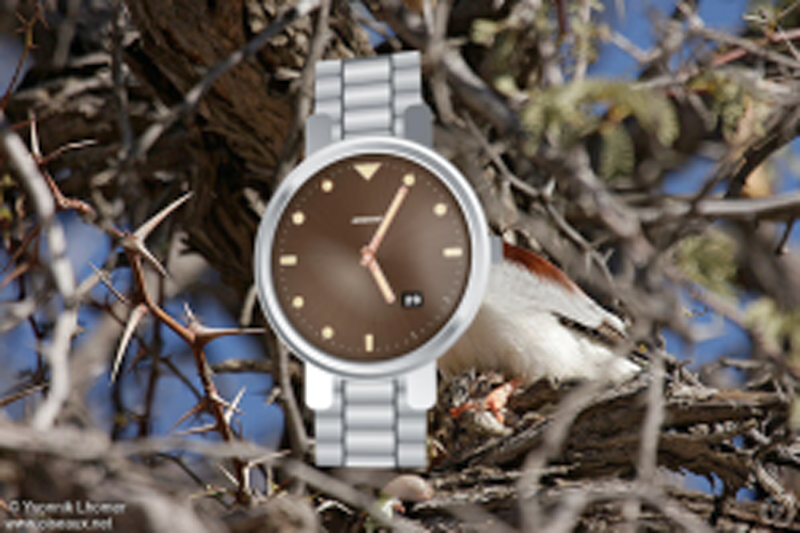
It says 5:05
